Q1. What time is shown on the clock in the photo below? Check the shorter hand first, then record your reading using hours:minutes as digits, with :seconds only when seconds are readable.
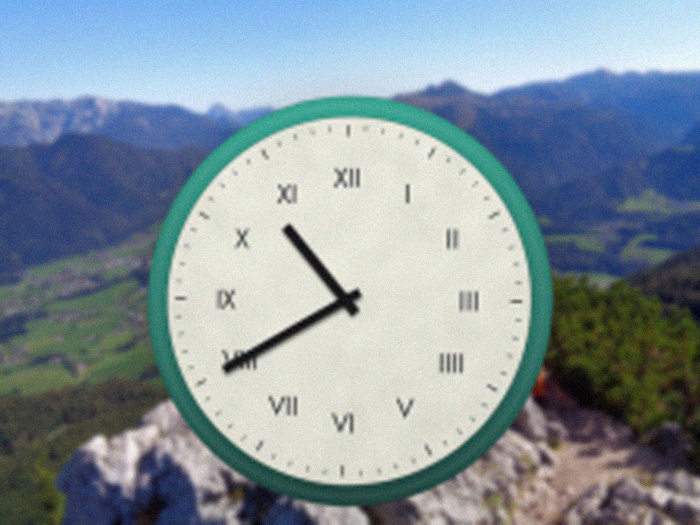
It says 10:40
